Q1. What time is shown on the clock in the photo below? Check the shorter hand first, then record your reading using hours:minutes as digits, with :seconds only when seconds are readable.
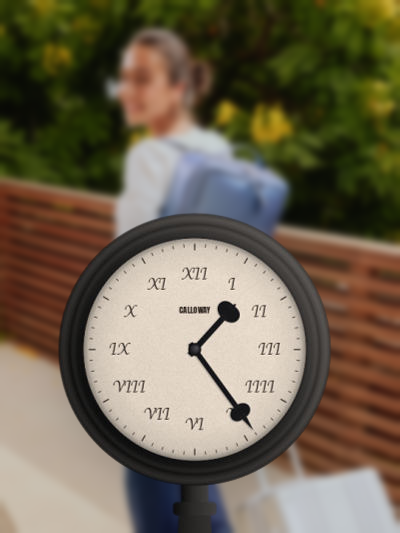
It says 1:24
